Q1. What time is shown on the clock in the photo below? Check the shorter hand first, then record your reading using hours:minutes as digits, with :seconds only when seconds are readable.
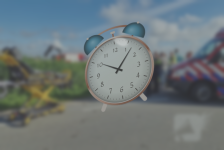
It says 10:07
